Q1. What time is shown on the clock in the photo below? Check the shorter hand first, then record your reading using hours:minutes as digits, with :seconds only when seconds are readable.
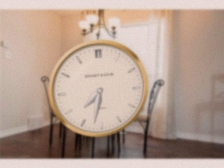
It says 7:32
